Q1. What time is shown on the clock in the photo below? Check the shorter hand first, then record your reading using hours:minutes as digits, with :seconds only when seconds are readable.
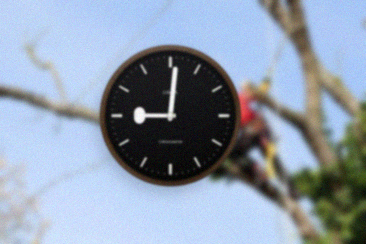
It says 9:01
